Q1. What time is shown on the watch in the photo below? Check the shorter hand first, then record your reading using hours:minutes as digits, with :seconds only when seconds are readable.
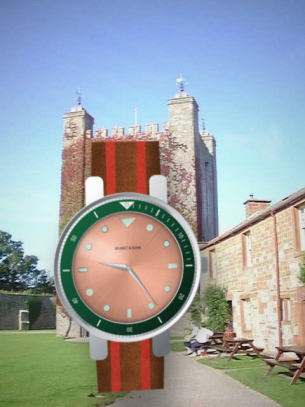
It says 9:24
